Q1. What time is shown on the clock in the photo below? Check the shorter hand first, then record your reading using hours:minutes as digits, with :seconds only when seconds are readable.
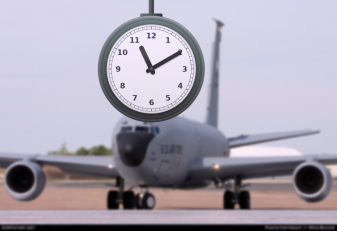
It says 11:10
